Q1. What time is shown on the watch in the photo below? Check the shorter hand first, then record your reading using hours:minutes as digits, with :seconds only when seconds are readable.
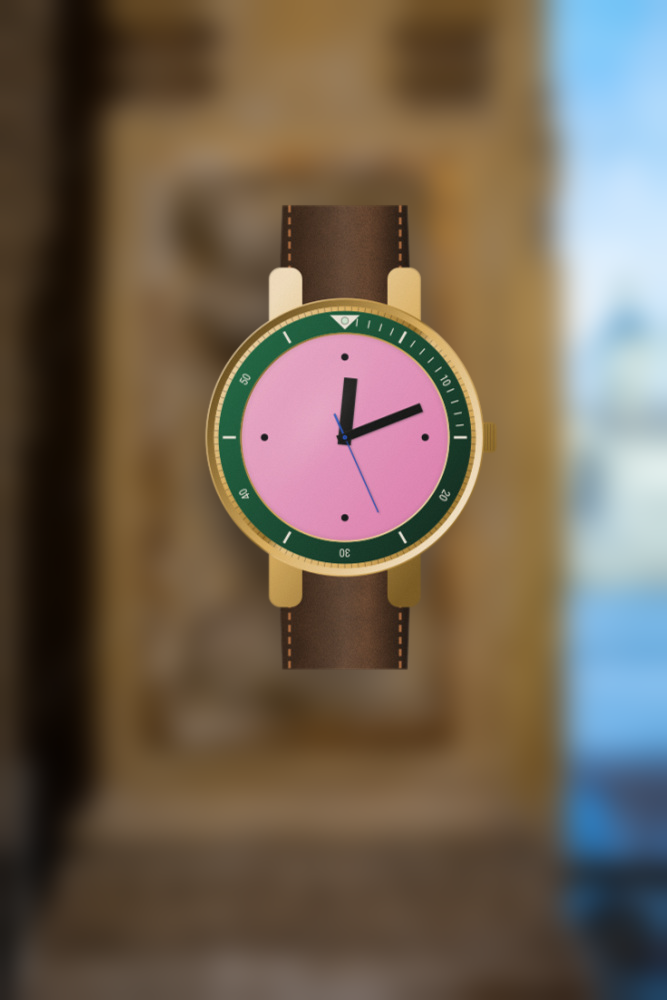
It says 12:11:26
